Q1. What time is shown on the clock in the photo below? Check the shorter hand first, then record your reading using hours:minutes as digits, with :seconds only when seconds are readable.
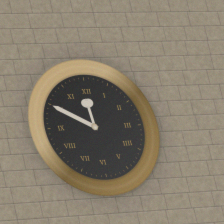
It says 11:50
